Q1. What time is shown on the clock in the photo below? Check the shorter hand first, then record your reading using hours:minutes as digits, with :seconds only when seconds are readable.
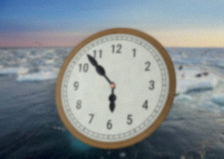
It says 5:53
